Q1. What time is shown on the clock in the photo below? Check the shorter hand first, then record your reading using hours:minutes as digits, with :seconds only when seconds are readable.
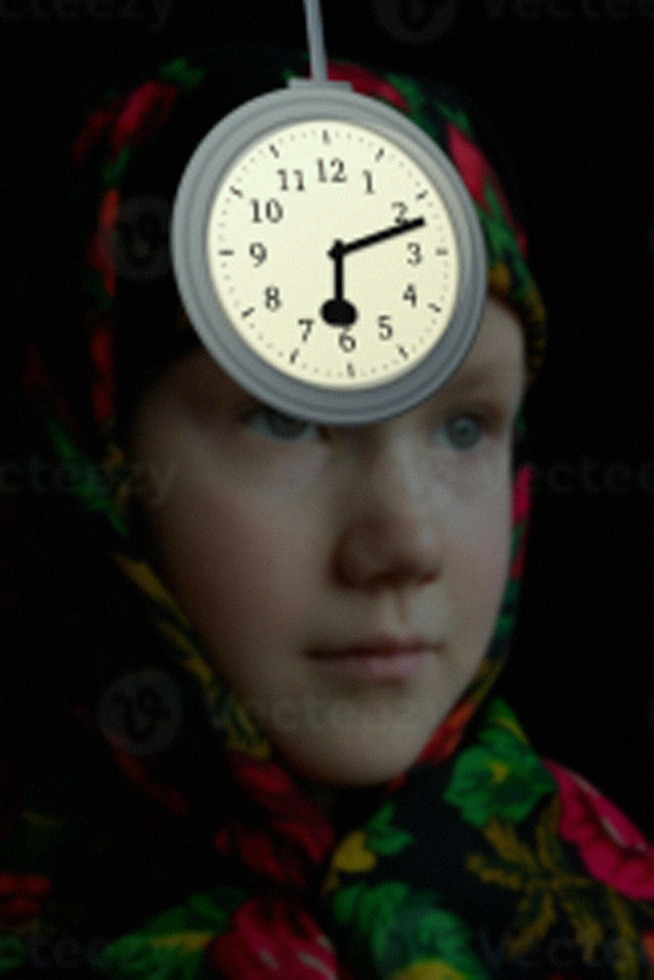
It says 6:12
